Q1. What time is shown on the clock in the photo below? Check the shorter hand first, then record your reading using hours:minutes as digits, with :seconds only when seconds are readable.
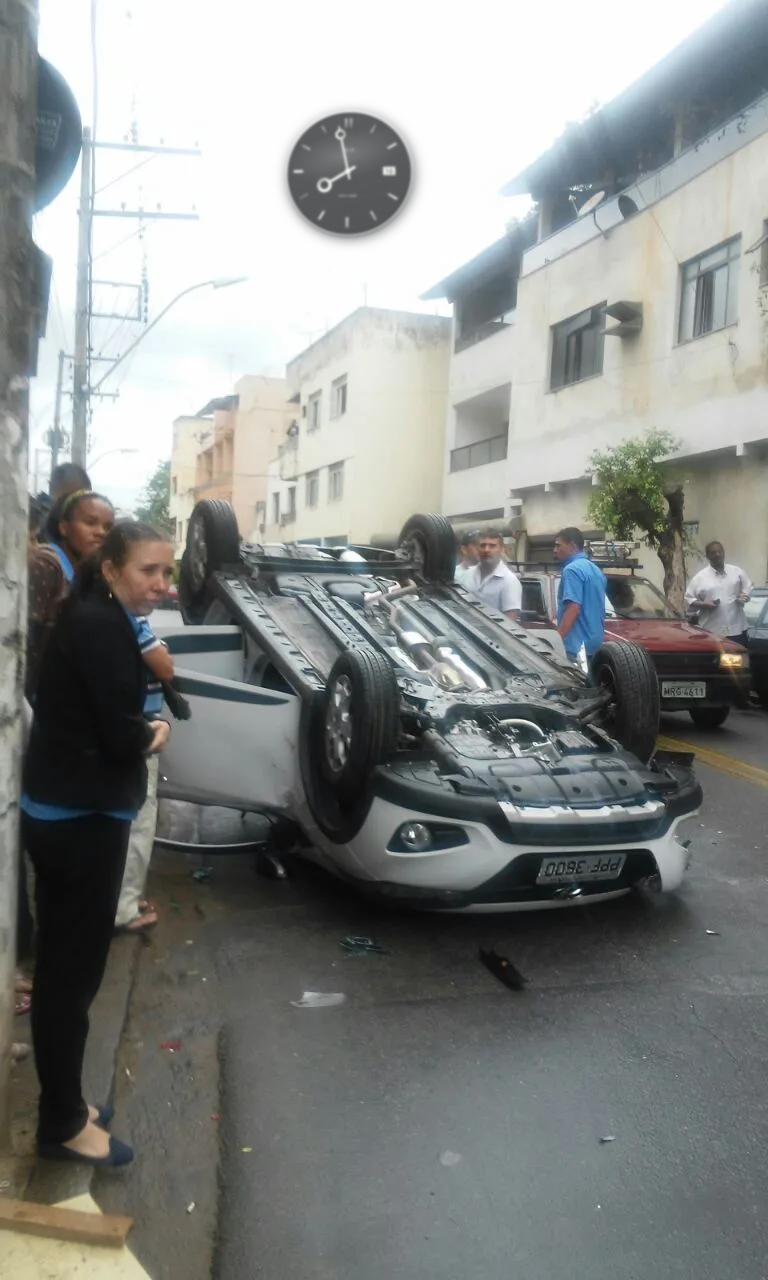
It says 7:58
